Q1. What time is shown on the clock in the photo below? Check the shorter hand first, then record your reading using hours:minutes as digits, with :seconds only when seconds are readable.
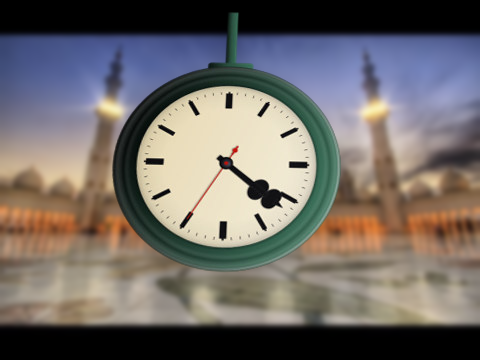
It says 4:21:35
